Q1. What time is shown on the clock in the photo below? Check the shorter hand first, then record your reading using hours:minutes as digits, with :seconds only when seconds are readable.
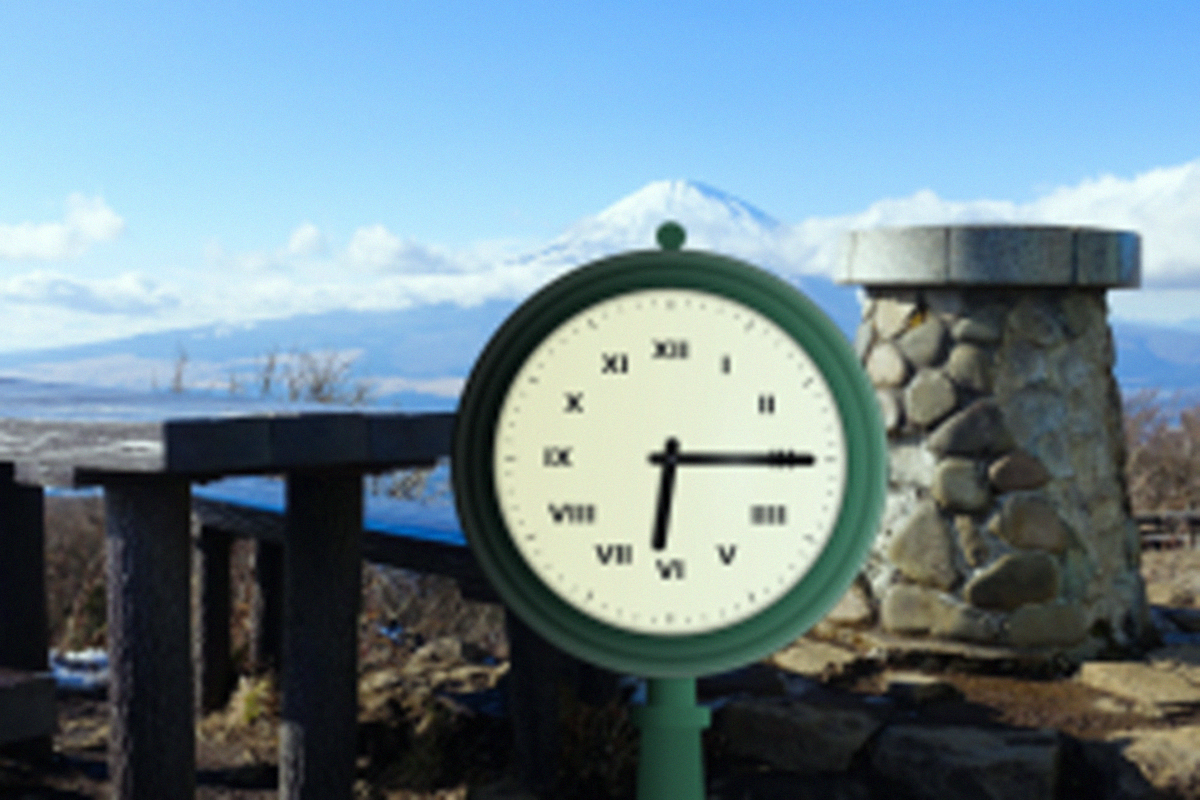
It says 6:15
